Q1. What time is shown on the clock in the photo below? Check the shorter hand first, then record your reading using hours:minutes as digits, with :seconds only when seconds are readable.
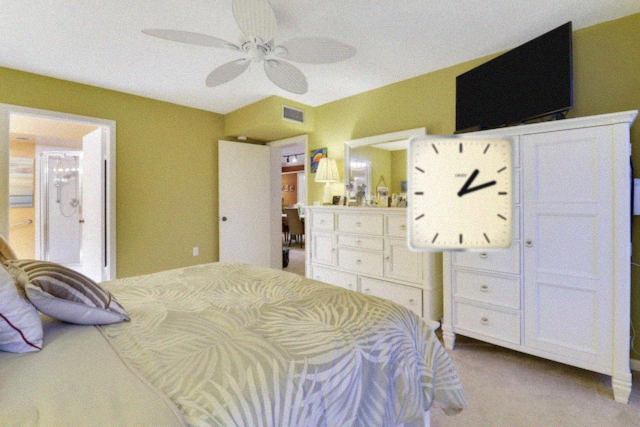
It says 1:12
